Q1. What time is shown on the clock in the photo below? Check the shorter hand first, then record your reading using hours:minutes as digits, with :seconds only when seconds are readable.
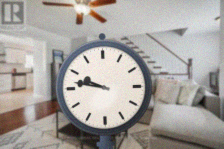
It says 9:47
